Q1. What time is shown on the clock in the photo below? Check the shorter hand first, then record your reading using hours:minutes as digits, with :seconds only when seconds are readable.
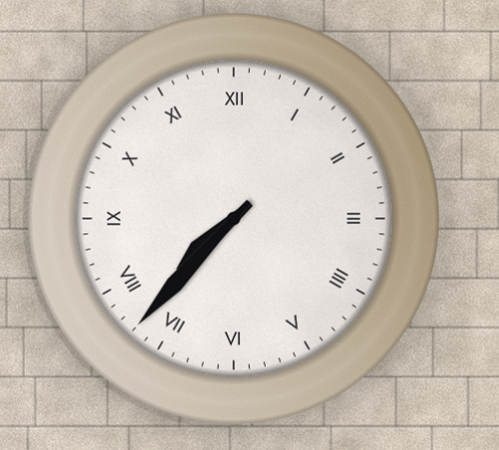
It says 7:37
